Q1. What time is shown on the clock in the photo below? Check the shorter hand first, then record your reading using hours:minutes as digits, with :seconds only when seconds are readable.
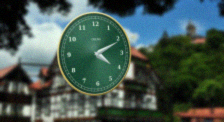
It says 4:11
